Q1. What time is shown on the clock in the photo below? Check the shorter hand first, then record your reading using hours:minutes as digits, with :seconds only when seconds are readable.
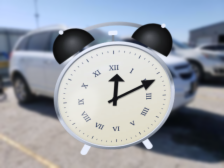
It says 12:11
